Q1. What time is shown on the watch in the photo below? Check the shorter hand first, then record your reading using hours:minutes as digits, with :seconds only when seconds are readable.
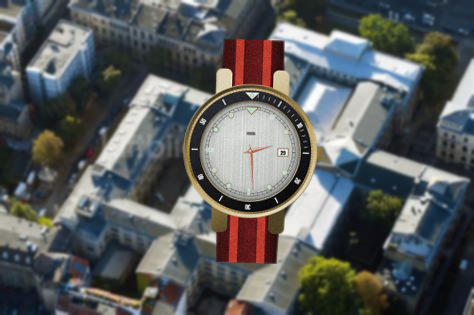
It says 2:29
